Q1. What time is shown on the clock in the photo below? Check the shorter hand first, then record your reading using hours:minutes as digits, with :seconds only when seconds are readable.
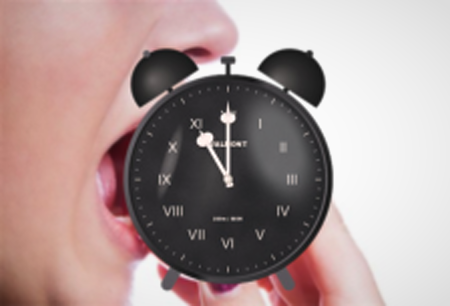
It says 11:00
